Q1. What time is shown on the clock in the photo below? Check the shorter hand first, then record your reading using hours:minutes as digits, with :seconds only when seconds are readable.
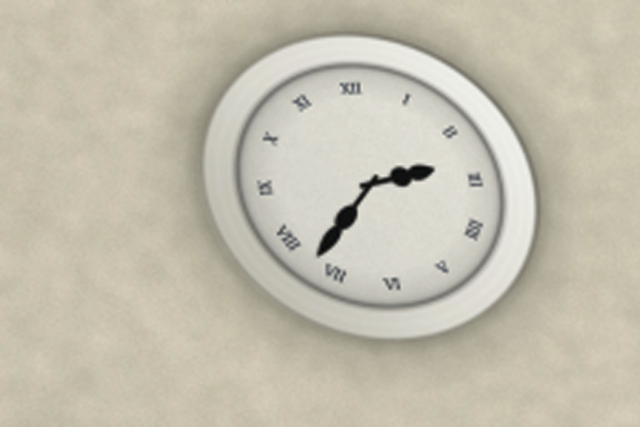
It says 2:37
